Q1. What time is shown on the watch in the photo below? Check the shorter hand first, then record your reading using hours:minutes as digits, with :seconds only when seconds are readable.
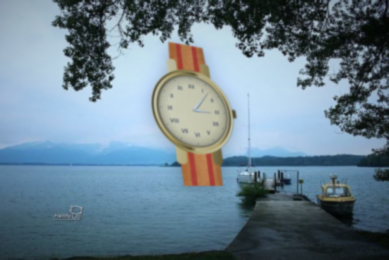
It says 3:07
